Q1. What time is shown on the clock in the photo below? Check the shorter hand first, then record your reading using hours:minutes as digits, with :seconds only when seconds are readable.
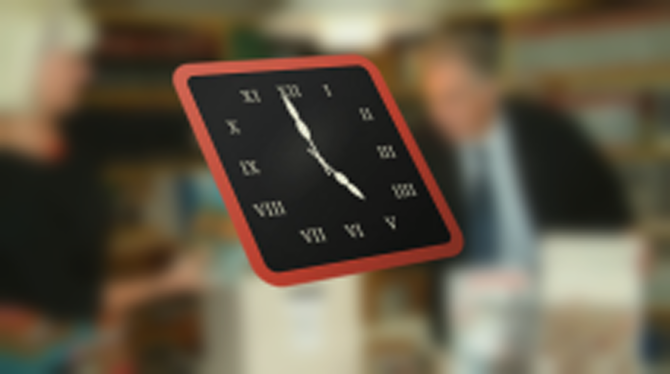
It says 4:59
